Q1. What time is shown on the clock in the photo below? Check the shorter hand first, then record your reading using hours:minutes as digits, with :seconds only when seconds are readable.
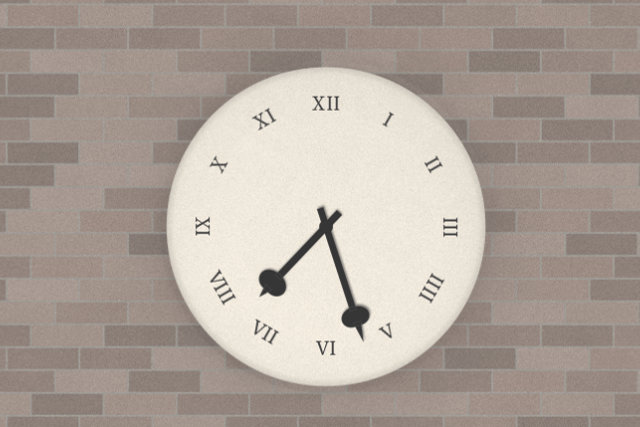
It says 7:27
